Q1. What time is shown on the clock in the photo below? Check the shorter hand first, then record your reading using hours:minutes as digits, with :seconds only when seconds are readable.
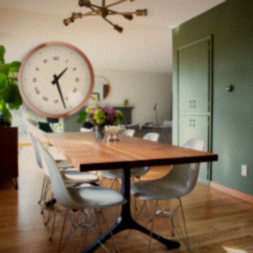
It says 1:27
